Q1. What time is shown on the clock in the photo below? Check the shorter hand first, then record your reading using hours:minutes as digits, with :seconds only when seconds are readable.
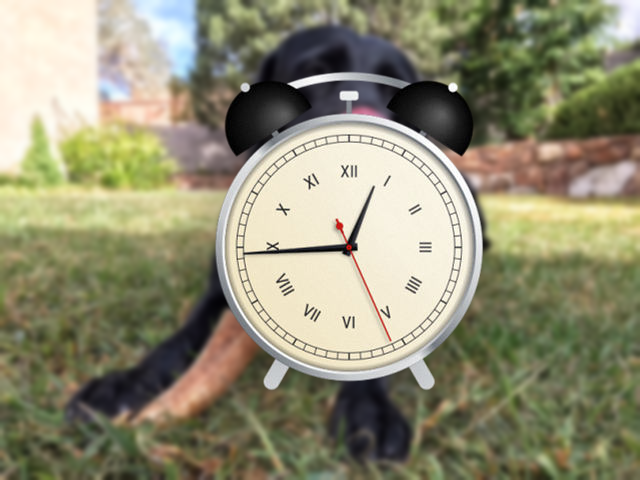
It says 12:44:26
